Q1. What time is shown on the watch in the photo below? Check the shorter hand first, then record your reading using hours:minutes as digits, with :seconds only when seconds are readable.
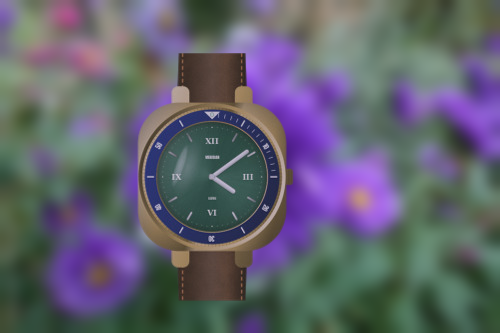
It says 4:09
